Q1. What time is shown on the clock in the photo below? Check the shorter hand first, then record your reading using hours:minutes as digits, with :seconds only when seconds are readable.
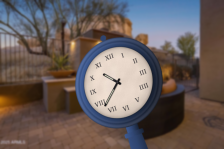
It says 10:38
